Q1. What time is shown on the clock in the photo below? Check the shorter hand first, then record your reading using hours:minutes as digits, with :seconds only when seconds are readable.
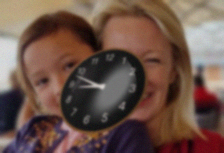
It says 8:48
